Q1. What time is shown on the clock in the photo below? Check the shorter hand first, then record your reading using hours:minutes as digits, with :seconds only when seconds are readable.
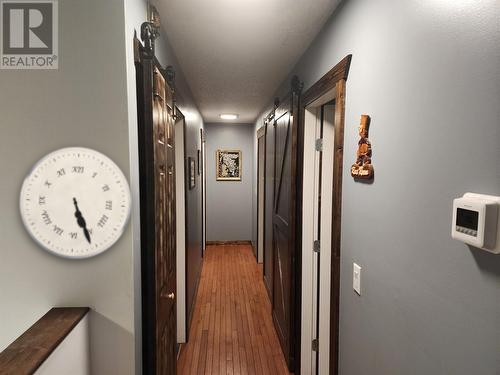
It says 5:26
